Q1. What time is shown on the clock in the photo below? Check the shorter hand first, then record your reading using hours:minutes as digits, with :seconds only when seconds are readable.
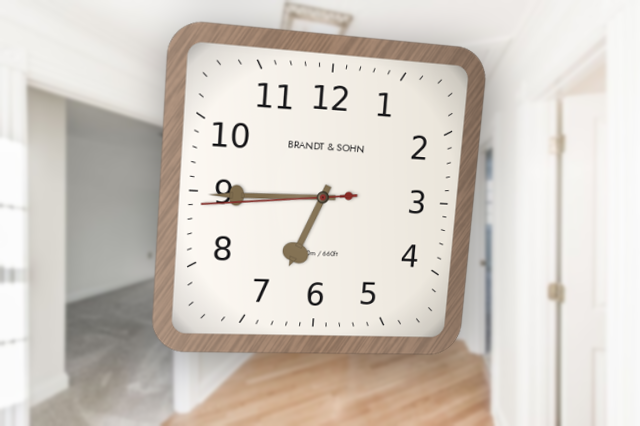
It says 6:44:44
